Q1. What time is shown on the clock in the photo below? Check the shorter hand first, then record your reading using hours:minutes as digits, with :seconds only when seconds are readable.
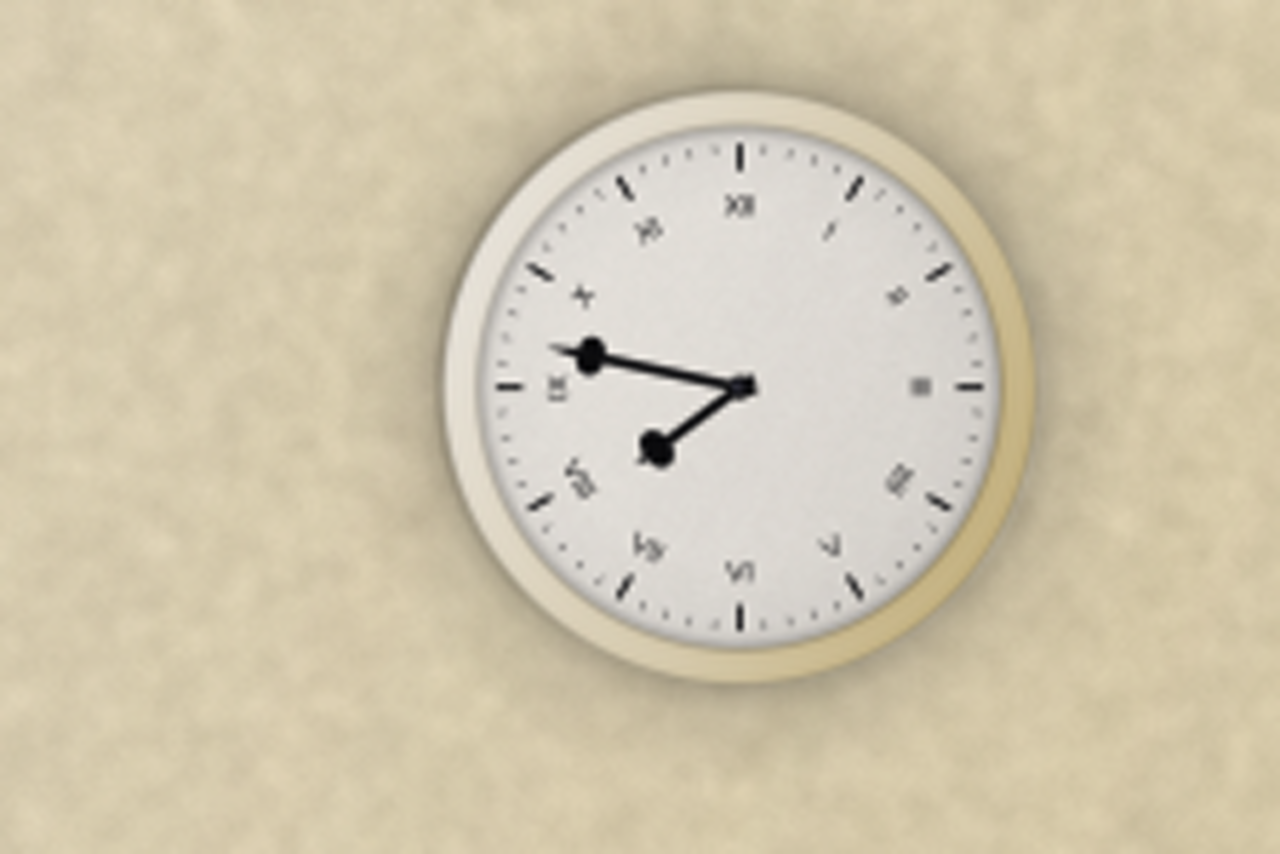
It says 7:47
